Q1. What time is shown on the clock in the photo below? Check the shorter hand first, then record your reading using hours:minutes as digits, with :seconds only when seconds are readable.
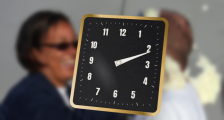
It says 2:11
